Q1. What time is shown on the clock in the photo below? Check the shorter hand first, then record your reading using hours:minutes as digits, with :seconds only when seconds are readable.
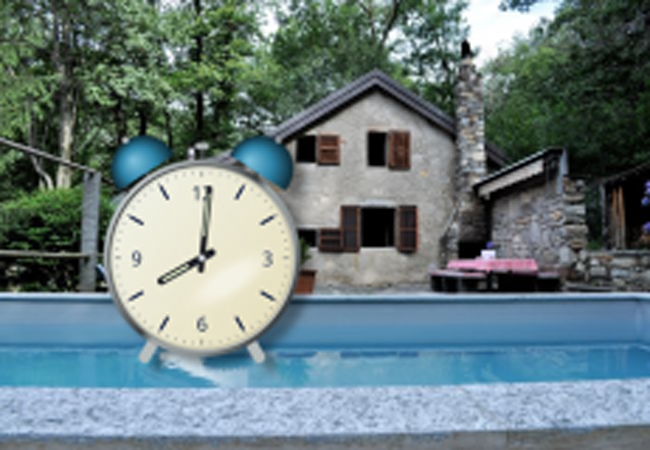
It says 8:01
